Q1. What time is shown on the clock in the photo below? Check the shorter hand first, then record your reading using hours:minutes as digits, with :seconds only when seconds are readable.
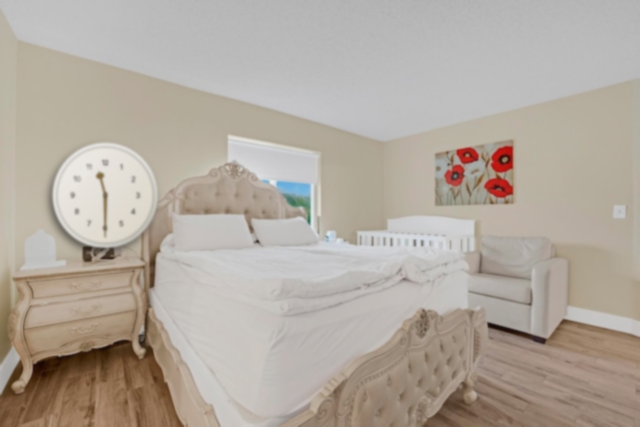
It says 11:30
